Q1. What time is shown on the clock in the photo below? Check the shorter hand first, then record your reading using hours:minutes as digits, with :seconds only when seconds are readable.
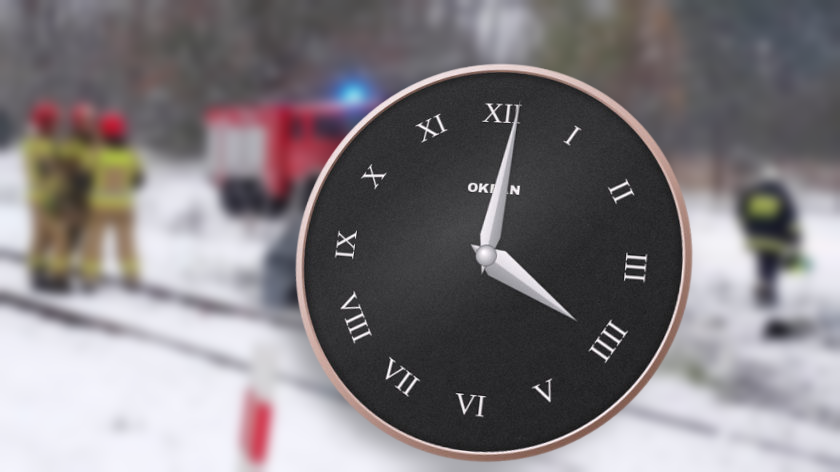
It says 4:01
